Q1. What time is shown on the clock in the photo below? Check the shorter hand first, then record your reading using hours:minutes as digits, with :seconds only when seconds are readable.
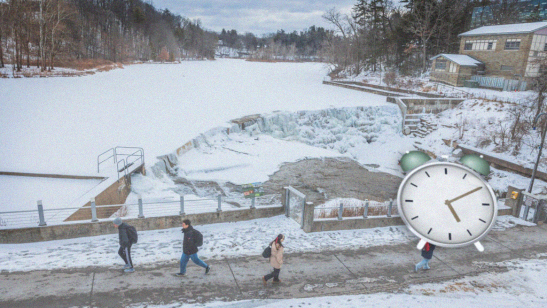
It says 5:10
